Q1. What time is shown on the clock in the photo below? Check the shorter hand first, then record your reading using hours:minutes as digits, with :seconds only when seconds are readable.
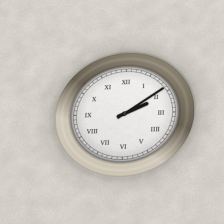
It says 2:09
